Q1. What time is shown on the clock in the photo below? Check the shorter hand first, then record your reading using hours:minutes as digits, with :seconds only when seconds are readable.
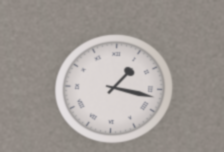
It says 1:17
